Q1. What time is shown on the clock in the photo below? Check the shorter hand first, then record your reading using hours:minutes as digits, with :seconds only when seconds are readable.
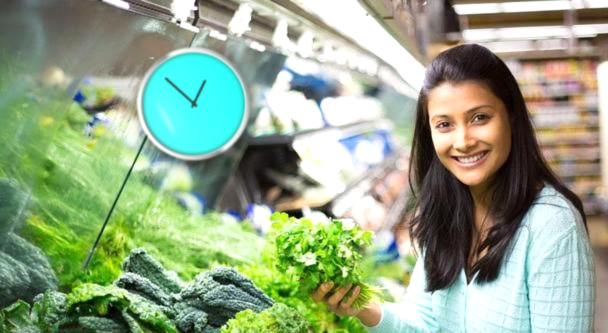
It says 12:52
